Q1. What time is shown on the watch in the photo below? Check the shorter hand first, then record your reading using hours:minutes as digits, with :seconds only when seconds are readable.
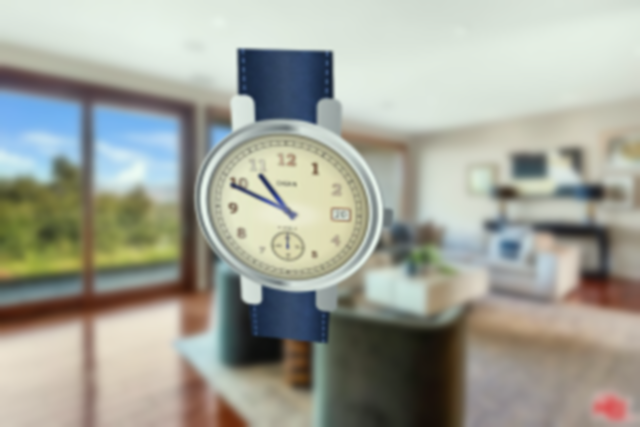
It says 10:49
